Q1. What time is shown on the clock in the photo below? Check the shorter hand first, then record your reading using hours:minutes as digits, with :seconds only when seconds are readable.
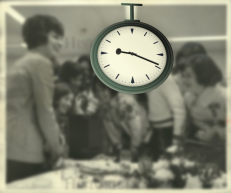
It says 9:19
